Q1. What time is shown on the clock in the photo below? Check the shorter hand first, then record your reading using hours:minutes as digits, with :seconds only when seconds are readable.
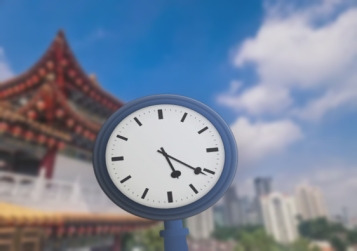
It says 5:21
